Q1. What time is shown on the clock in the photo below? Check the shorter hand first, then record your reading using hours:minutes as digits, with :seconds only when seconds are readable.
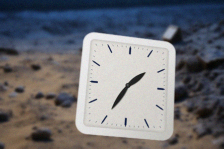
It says 1:35
